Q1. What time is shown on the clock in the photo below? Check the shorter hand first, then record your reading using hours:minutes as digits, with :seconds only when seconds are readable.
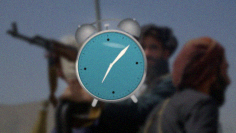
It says 7:08
